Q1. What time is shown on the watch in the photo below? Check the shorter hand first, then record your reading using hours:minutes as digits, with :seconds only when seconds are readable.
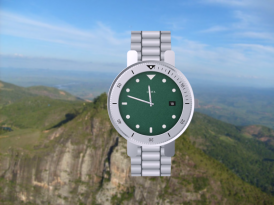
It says 11:48
